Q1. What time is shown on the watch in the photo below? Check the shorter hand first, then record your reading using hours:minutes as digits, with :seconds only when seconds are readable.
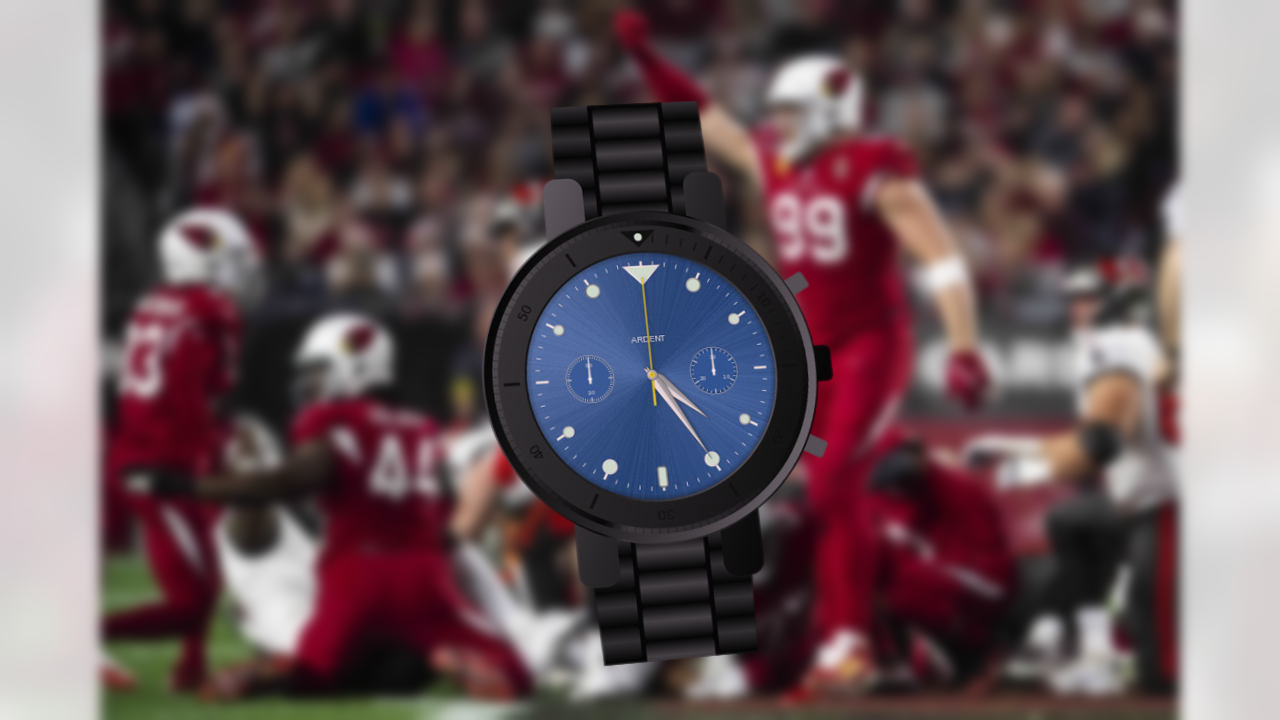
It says 4:25
